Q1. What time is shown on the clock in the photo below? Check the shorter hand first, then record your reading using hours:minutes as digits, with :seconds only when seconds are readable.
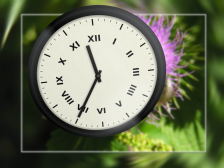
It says 11:35
